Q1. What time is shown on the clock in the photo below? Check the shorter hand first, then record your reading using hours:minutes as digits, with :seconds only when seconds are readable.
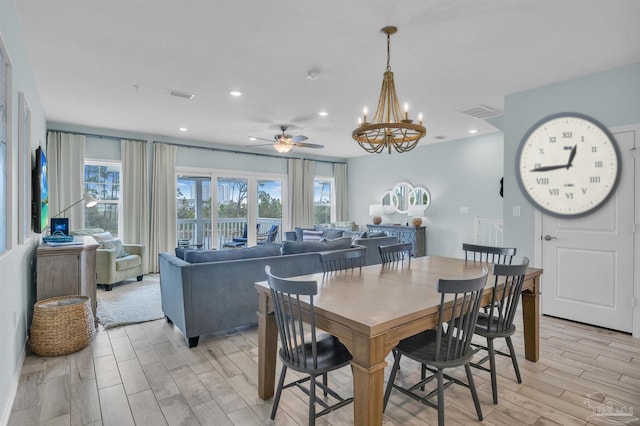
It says 12:44
